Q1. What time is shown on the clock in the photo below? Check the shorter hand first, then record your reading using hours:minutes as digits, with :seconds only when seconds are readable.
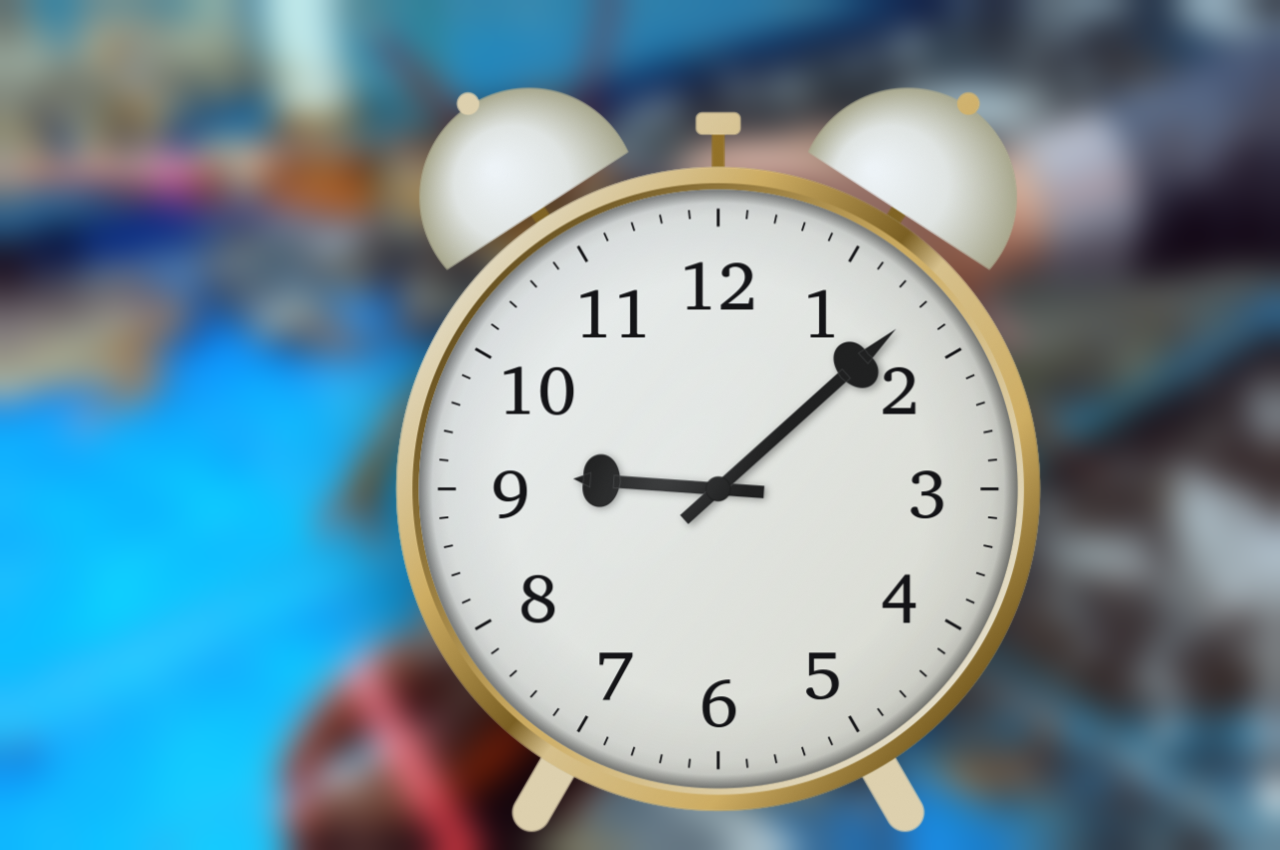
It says 9:08
